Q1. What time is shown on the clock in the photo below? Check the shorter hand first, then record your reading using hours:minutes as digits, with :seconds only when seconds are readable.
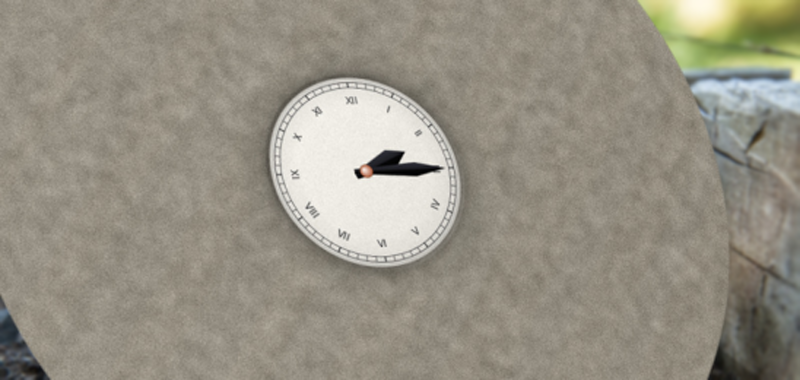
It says 2:15
